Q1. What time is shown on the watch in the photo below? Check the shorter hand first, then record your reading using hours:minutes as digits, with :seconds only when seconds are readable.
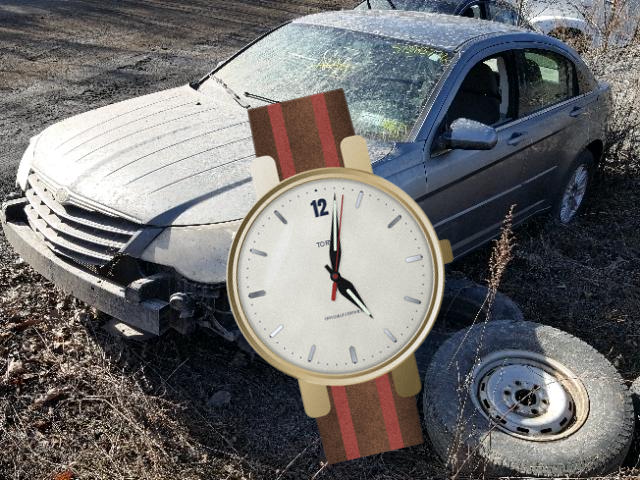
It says 5:02:03
